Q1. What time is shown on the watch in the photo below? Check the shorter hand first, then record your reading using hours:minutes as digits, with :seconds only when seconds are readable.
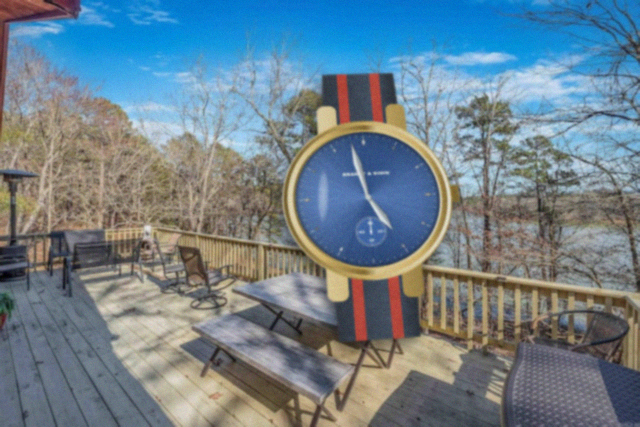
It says 4:58
